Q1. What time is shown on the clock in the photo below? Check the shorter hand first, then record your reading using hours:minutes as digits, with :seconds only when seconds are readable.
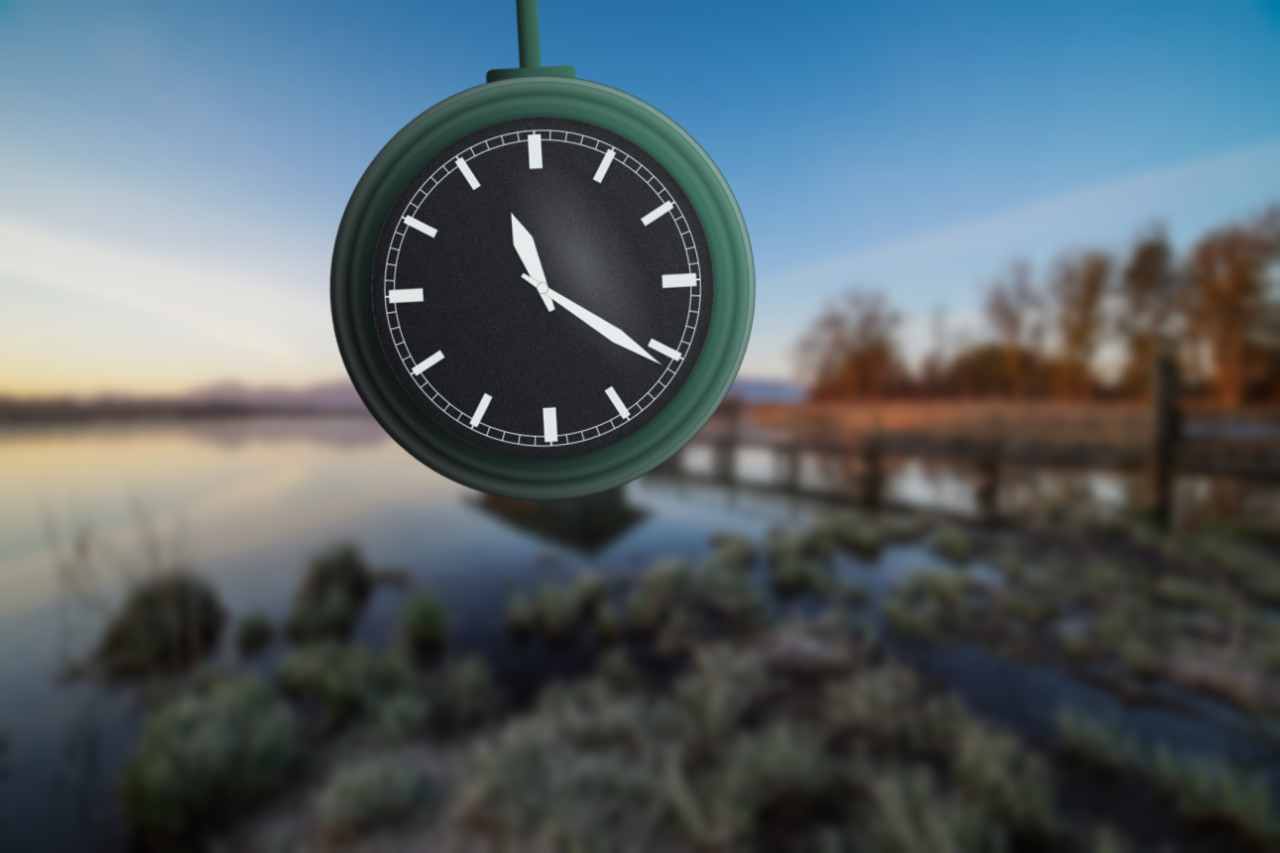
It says 11:21
